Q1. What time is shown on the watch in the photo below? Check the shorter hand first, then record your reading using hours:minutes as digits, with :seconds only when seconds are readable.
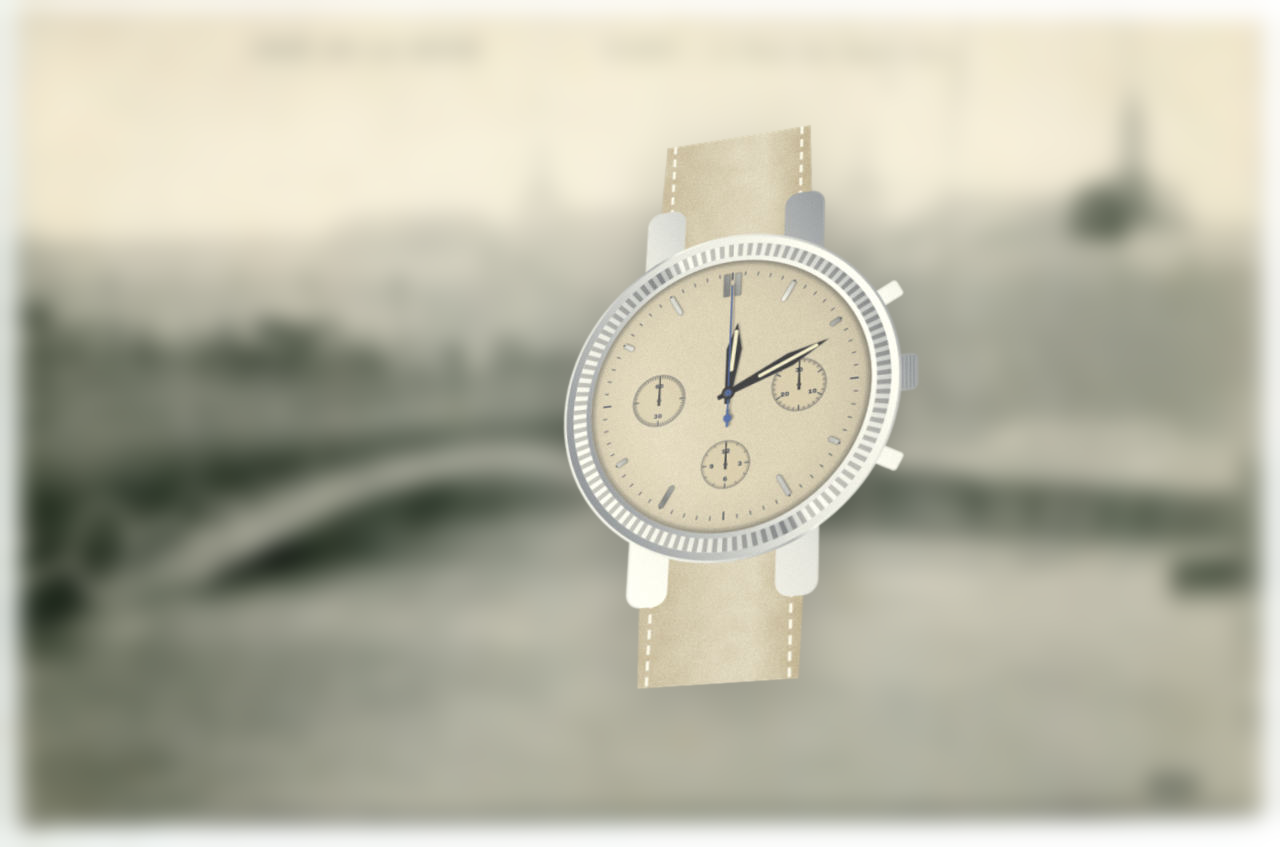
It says 12:11
